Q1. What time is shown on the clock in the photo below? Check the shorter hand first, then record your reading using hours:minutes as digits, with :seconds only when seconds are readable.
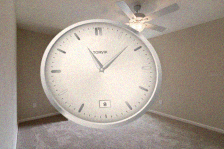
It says 11:08
